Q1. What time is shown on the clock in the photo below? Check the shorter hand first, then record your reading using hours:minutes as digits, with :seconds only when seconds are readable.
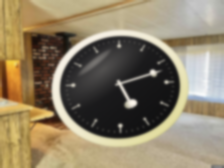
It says 5:12
